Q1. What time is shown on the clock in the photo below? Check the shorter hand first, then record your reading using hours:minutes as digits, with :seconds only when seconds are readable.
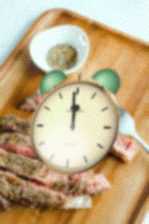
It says 11:59
